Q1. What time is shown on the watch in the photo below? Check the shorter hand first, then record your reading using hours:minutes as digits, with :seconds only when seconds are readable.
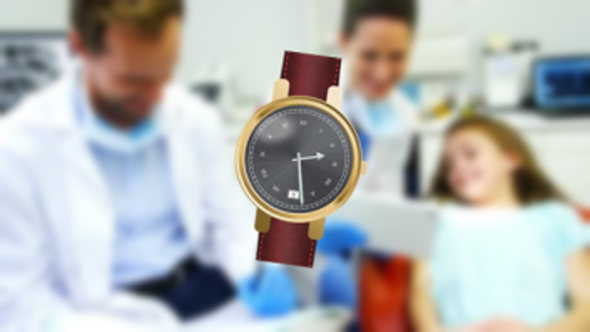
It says 2:28
